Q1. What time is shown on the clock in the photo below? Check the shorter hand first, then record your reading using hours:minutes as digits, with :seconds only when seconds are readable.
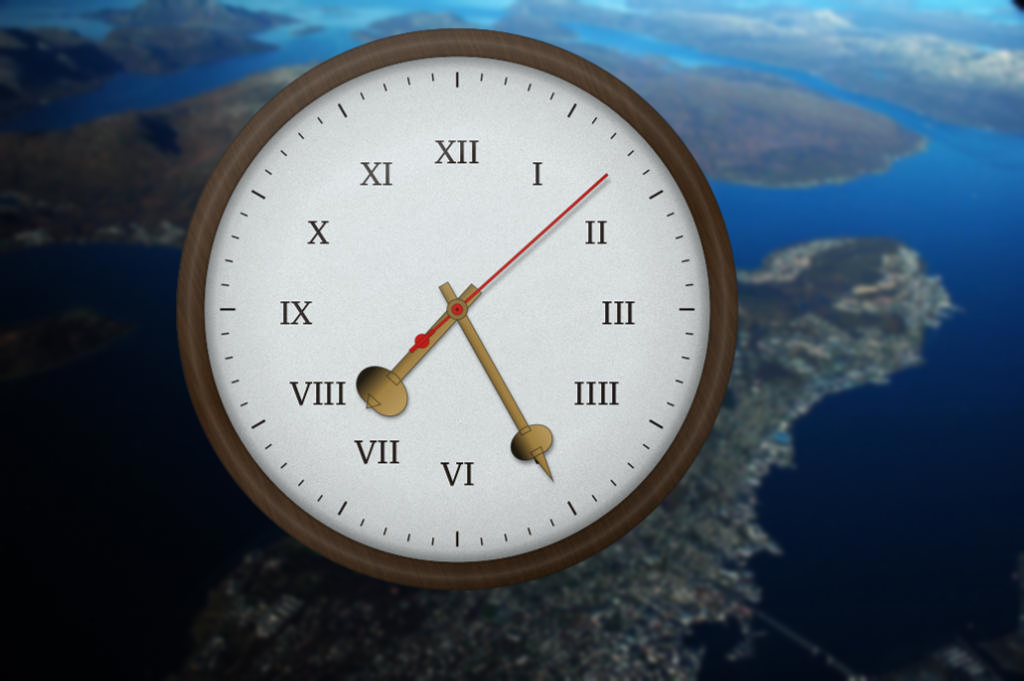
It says 7:25:08
